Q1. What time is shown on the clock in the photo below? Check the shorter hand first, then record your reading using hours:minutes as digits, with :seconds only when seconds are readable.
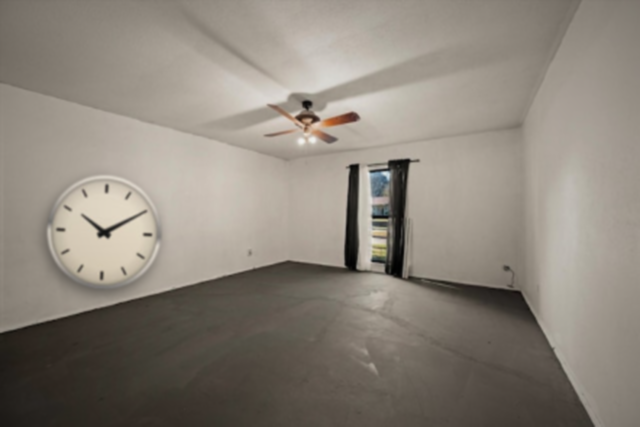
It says 10:10
